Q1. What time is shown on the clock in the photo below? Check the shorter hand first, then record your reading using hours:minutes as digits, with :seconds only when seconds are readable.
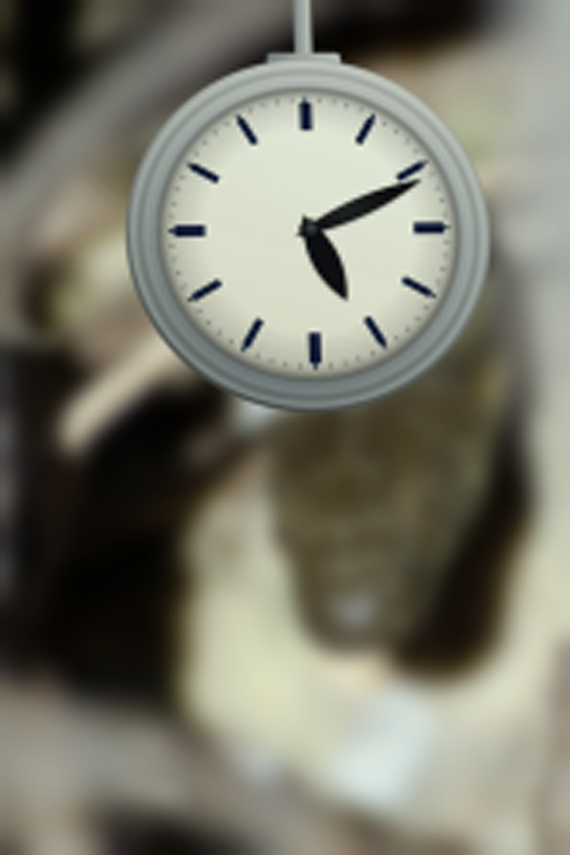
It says 5:11
